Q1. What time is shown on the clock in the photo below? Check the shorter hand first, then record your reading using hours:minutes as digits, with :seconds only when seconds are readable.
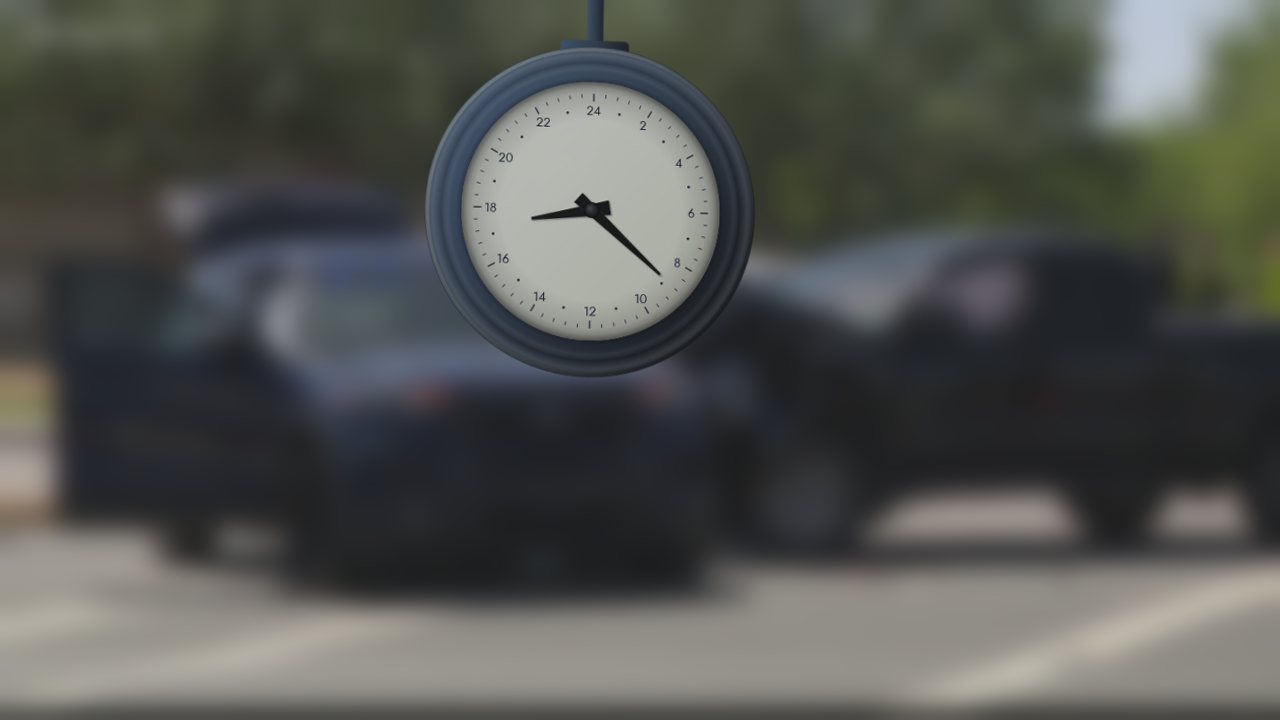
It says 17:22
